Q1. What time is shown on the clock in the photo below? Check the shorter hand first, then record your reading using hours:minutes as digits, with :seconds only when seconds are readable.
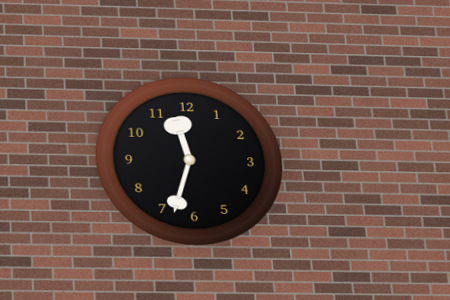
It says 11:33
